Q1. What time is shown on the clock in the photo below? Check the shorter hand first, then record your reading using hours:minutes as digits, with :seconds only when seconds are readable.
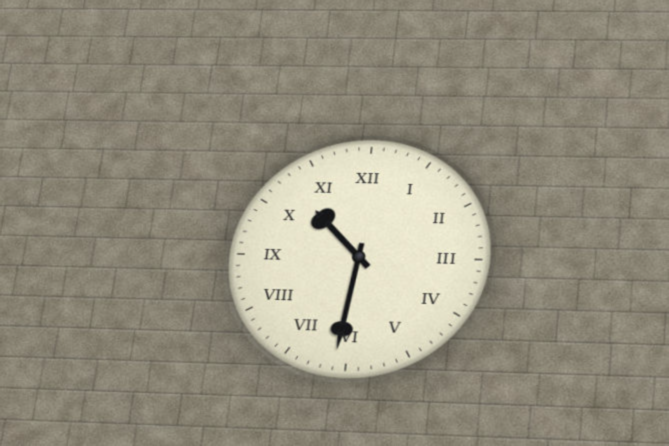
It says 10:31
